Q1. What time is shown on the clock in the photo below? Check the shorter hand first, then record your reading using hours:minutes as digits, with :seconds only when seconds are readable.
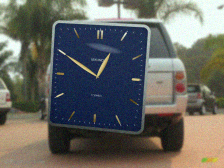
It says 12:50
